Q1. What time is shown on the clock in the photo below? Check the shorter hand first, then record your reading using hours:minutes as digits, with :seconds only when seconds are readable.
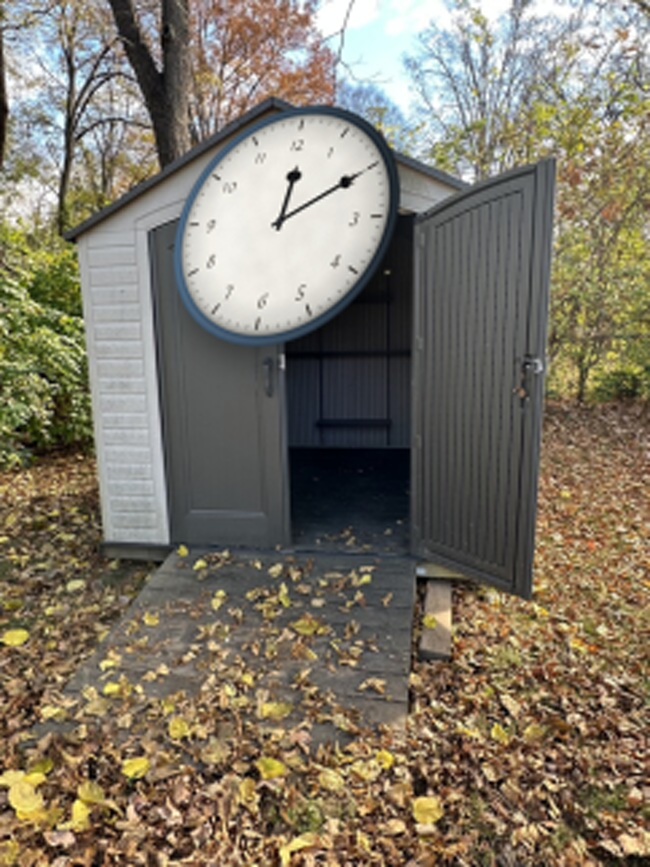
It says 12:10
